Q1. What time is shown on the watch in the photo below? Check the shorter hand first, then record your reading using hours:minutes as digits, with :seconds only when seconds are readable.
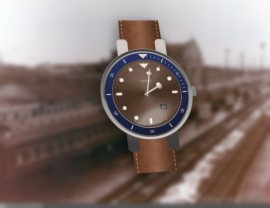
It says 2:02
